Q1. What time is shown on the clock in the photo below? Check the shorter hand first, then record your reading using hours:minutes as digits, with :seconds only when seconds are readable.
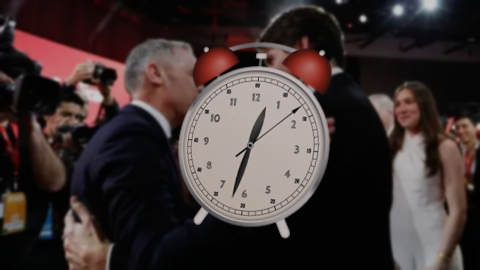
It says 12:32:08
